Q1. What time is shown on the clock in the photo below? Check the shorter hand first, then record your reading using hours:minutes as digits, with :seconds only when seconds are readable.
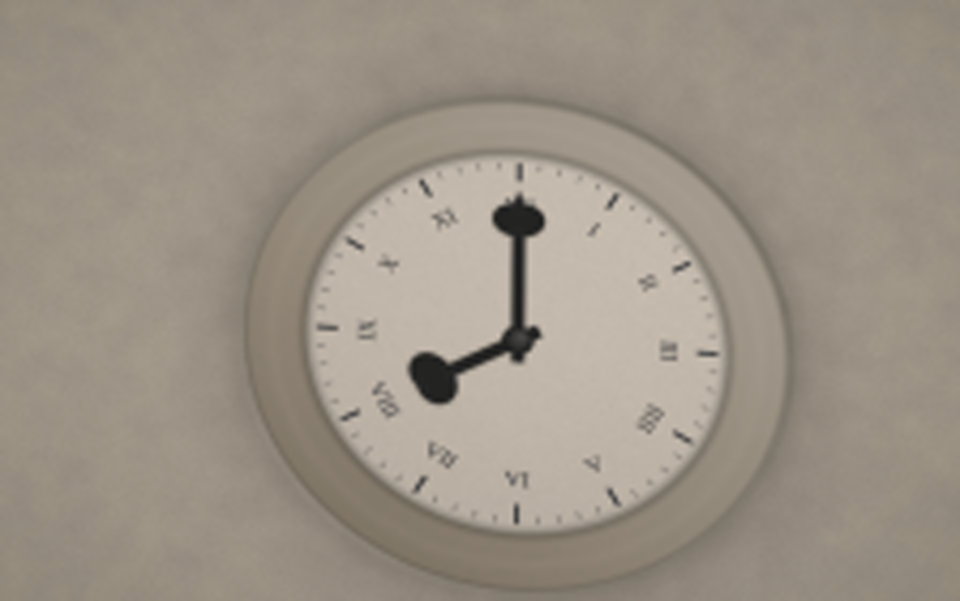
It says 8:00
